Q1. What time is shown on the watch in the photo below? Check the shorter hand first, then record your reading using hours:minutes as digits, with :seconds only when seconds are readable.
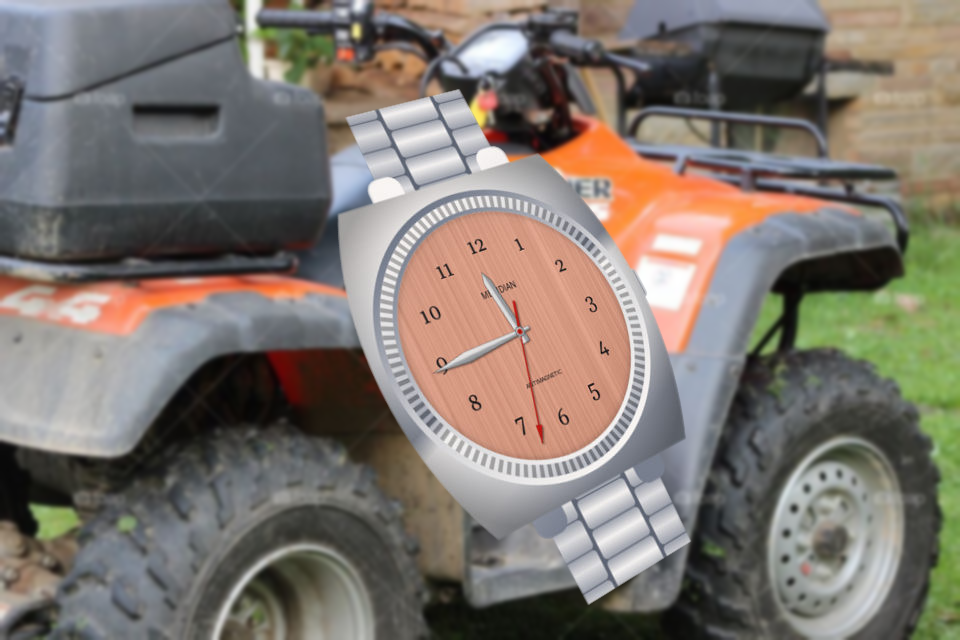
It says 11:44:33
